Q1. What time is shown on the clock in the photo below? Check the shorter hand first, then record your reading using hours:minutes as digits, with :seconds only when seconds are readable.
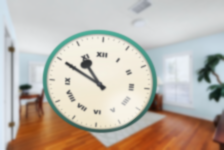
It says 10:50
